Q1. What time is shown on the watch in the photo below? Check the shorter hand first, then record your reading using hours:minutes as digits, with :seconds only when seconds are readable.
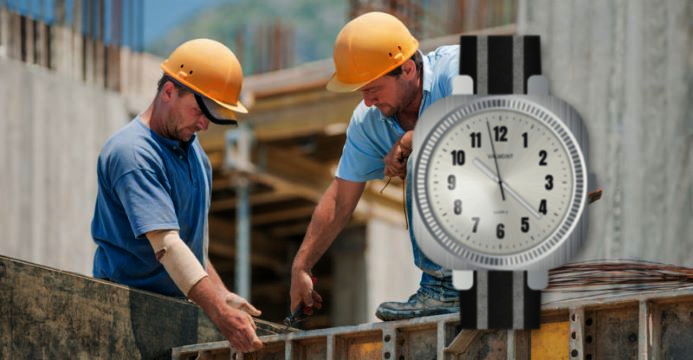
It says 10:21:58
